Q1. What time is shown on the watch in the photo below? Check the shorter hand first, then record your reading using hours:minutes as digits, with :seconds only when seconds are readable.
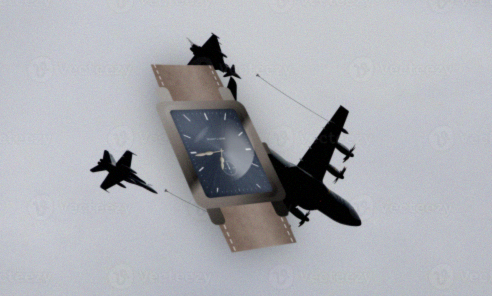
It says 6:44
